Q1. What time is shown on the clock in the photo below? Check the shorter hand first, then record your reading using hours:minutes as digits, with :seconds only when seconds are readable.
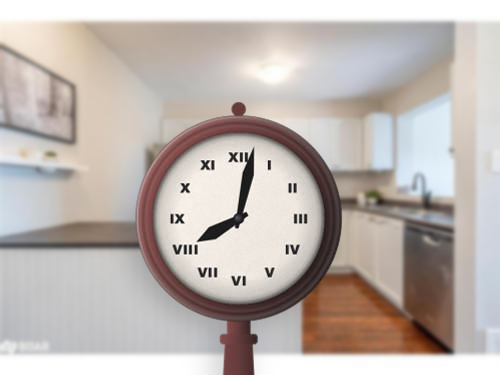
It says 8:02
